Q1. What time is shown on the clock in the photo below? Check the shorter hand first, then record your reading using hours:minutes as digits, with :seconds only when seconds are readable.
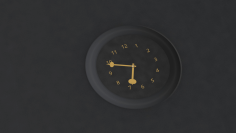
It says 6:49
